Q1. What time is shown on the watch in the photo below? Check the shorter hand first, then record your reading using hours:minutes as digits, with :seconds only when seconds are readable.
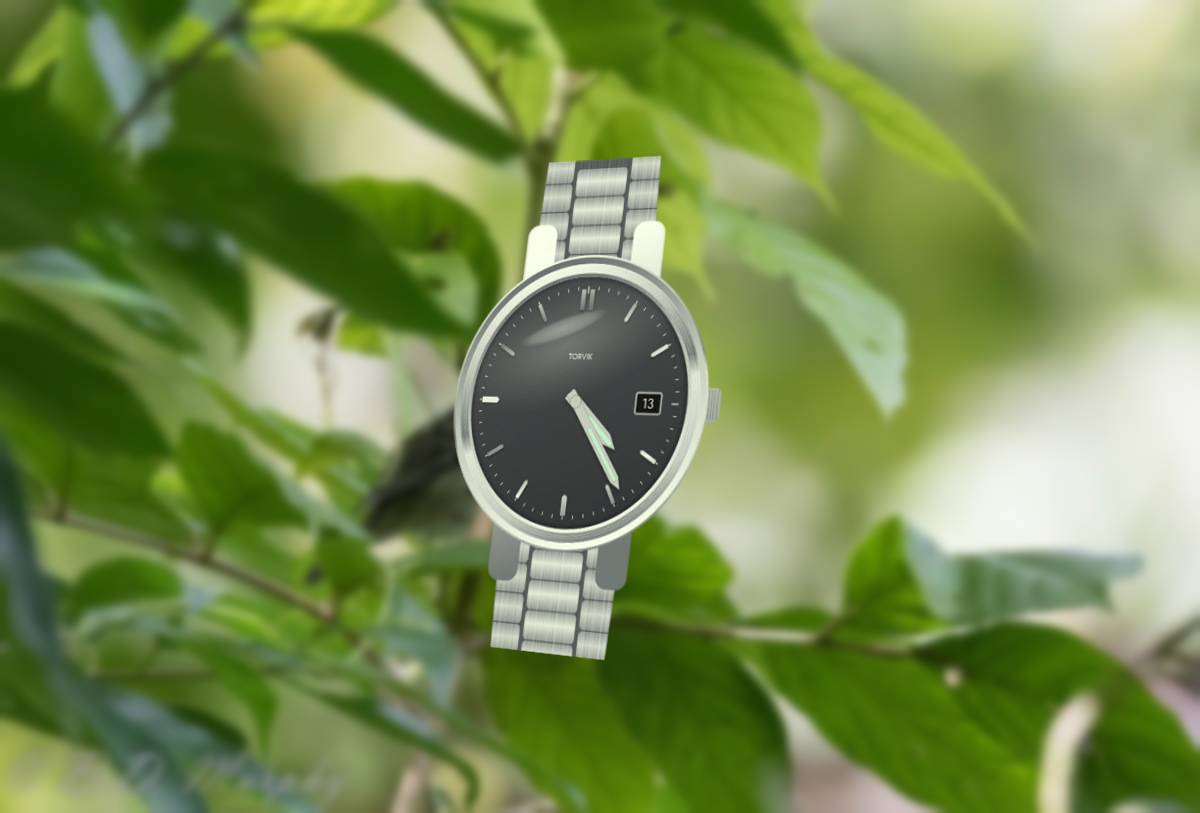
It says 4:24
